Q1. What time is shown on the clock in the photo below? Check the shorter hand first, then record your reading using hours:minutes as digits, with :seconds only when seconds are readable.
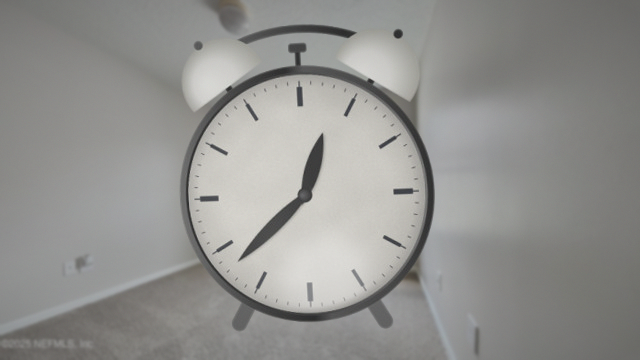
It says 12:38
